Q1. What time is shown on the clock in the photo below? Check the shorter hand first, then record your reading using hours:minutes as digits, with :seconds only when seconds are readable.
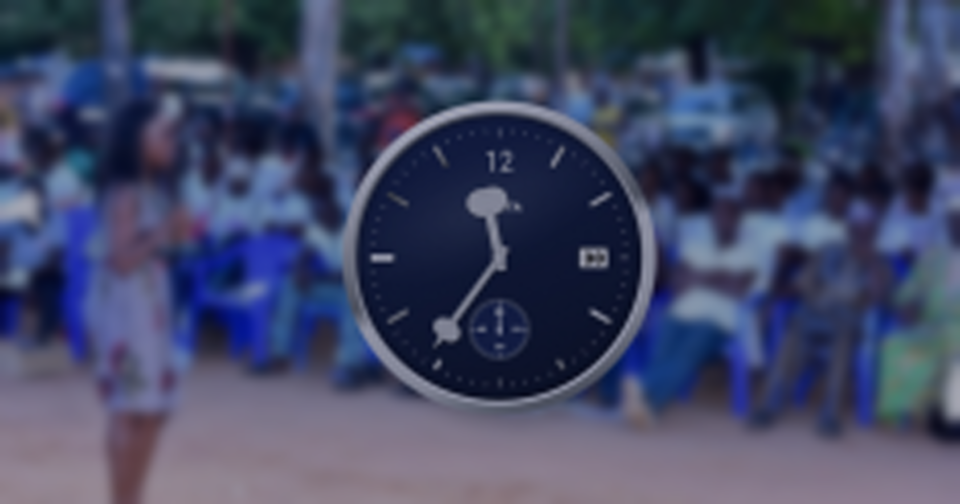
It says 11:36
